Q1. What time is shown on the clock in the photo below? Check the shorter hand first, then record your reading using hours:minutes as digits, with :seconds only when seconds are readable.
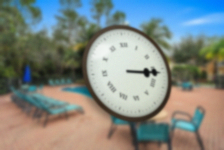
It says 3:16
